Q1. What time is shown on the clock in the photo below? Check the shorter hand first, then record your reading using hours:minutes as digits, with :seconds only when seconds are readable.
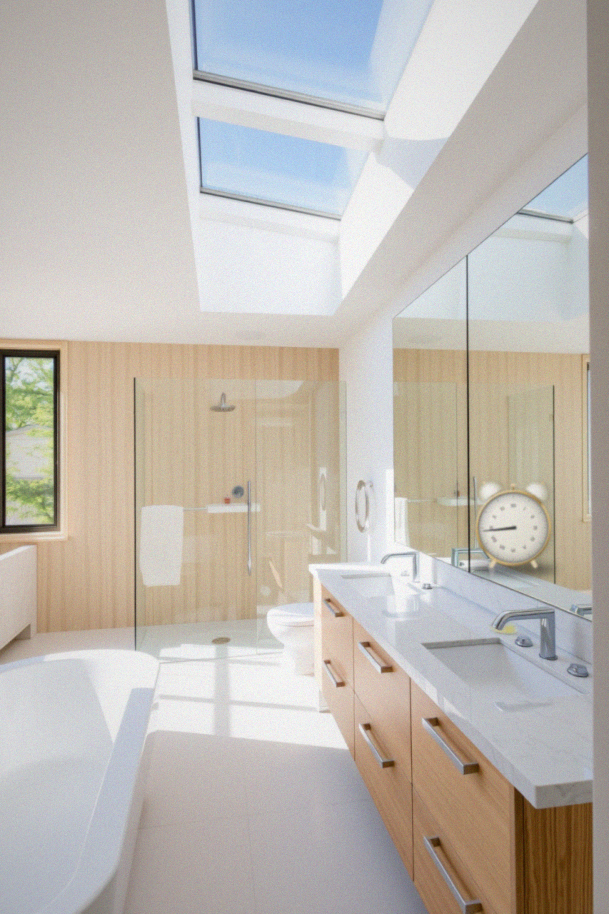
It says 8:44
